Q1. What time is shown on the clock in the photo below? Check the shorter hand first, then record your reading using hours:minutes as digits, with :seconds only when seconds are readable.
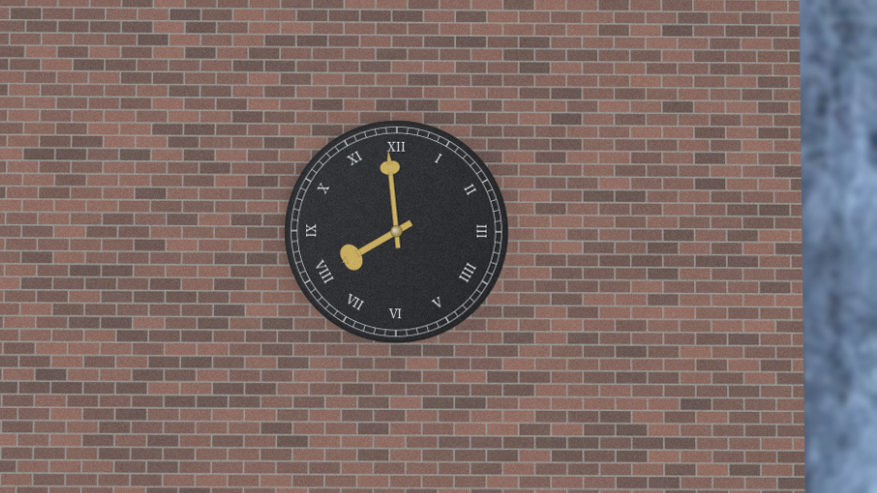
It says 7:59
